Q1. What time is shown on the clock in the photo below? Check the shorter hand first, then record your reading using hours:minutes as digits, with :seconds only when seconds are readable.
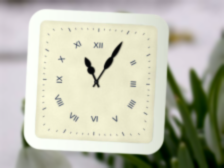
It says 11:05
